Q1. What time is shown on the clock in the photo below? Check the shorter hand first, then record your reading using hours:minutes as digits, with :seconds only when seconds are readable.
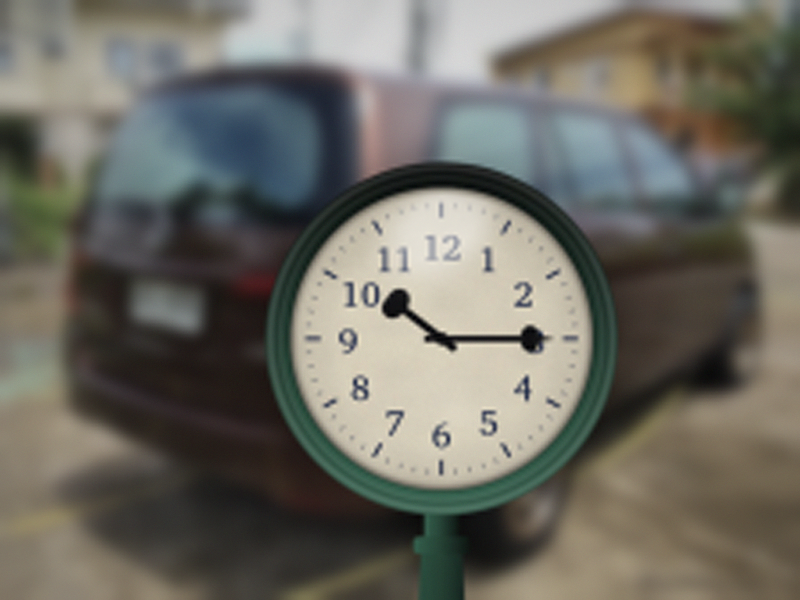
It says 10:15
